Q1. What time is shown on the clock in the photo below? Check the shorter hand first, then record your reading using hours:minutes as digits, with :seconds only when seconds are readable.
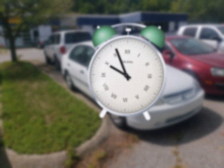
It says 9:56
